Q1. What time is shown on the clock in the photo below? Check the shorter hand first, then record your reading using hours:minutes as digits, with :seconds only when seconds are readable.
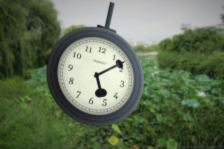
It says 5:08
